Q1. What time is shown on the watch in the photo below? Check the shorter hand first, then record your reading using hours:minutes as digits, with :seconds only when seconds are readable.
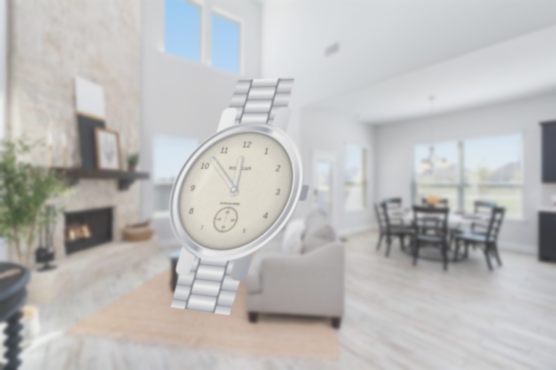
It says 11:52
